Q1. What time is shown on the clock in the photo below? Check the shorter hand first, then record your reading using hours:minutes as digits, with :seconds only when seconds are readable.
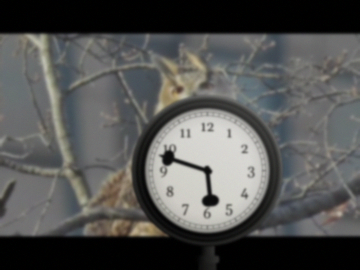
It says 5:48
